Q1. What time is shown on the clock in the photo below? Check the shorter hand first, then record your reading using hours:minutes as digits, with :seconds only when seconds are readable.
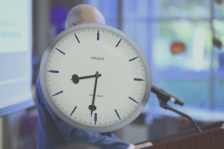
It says 8:31
